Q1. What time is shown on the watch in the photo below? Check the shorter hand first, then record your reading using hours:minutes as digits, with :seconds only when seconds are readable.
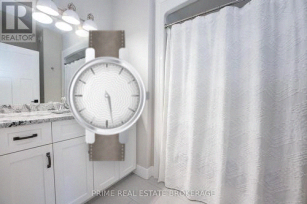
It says 5:28
